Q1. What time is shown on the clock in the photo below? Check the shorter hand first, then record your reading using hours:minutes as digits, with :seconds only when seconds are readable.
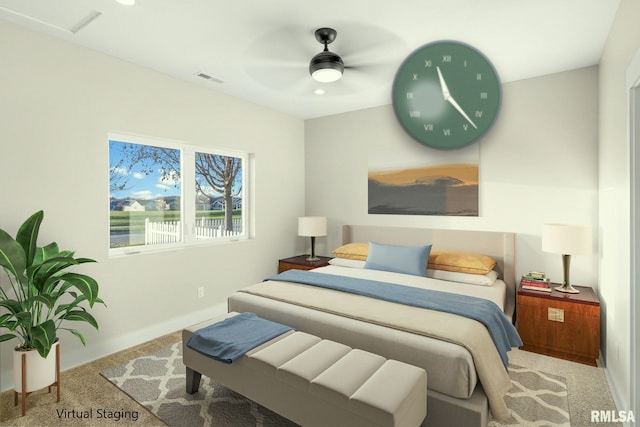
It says 11:23
